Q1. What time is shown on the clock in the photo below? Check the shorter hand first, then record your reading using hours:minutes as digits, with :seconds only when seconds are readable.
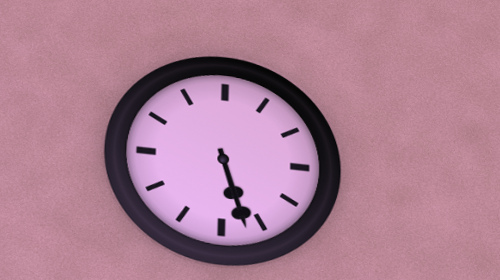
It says 5:27
